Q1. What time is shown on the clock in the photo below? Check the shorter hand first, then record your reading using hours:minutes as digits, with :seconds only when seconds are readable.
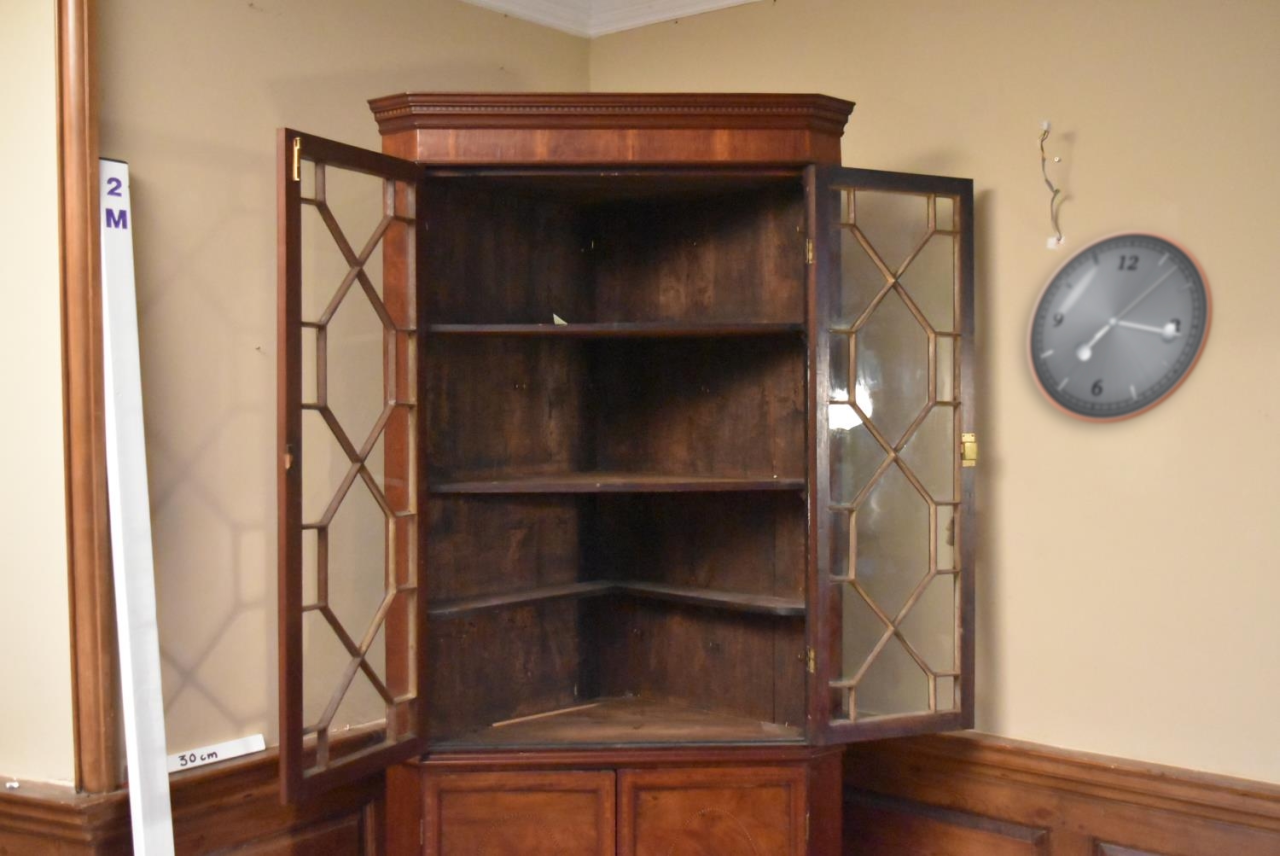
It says 7:16:07
